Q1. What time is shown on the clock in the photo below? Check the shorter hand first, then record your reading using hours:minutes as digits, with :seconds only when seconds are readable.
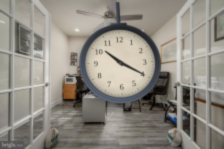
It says 10:20
